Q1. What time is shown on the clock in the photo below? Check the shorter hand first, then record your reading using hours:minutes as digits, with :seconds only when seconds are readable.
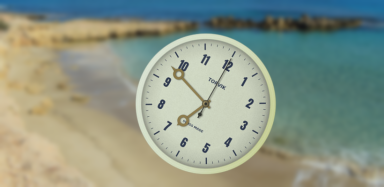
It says 6:48:00
